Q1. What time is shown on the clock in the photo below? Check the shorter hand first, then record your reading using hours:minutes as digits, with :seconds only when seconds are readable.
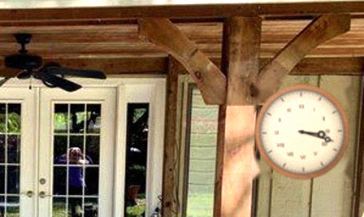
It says 3:18
